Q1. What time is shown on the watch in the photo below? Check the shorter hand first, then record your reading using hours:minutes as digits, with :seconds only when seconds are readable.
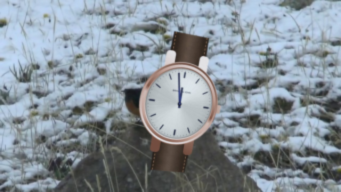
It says 11:58
